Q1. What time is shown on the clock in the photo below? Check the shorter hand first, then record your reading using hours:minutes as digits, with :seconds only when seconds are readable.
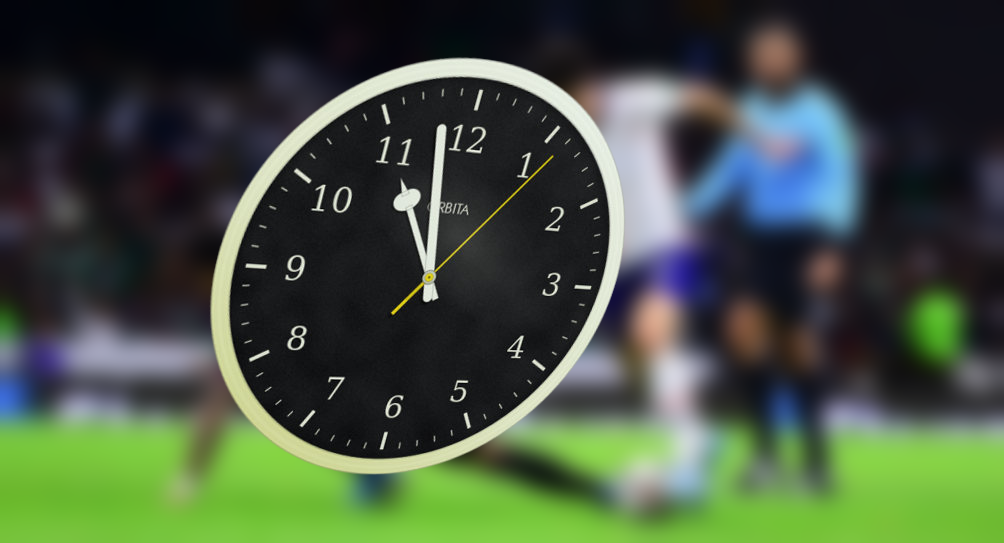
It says 10:58:06
